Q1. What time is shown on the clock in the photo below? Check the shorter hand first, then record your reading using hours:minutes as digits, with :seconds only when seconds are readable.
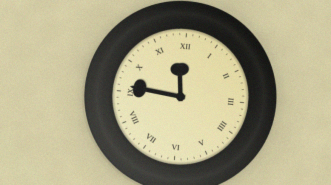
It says 11:46
